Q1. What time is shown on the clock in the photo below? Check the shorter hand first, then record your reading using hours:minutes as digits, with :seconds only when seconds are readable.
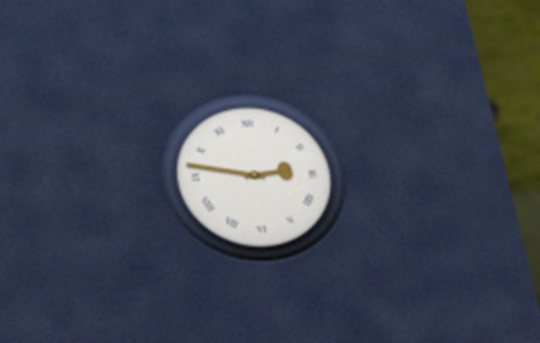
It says 2:47
